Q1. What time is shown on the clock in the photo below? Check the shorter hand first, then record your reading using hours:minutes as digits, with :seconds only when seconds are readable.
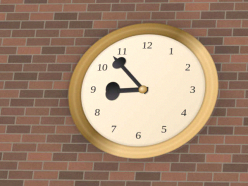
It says 8:53
